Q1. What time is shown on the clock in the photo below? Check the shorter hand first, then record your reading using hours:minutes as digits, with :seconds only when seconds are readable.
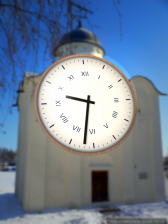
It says 9:32
